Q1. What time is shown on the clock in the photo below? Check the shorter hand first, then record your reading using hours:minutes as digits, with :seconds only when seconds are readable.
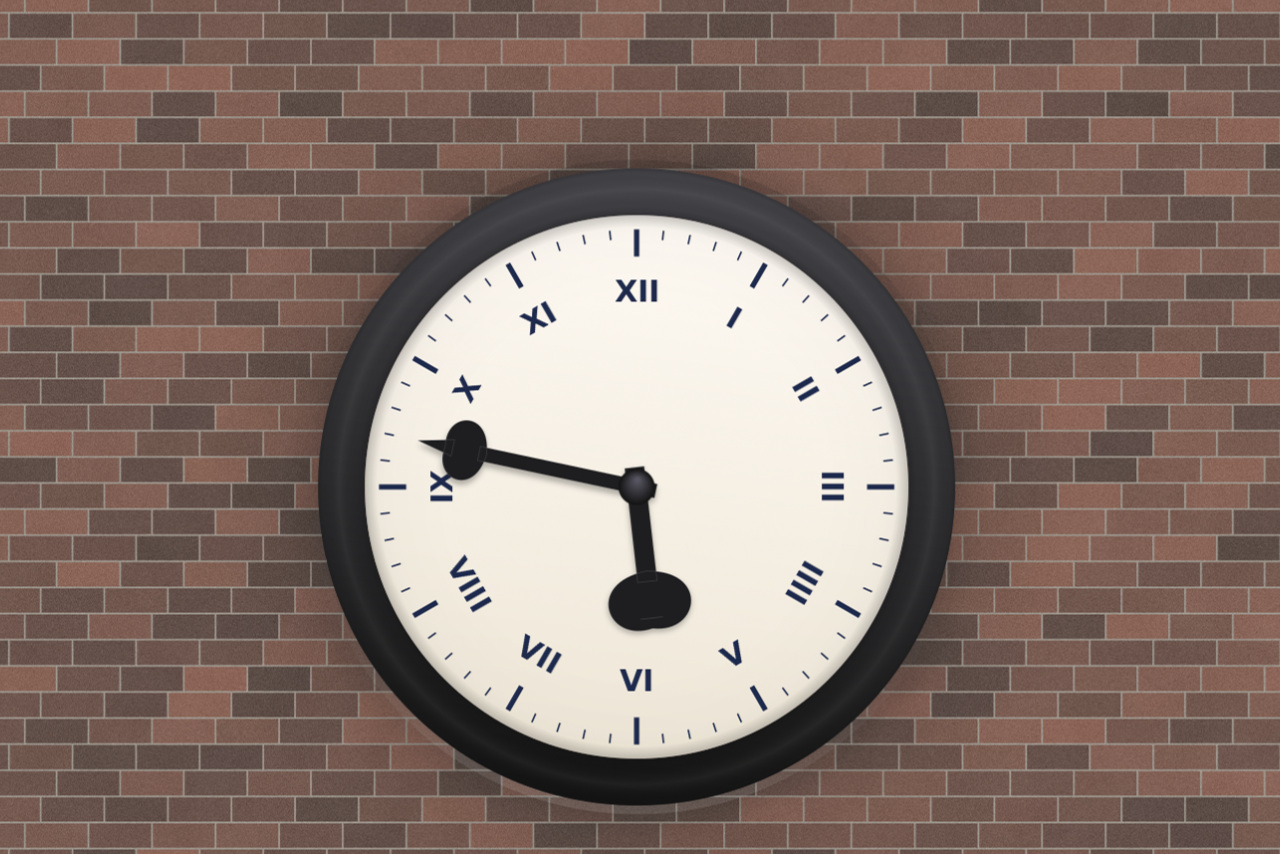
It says 5:47
